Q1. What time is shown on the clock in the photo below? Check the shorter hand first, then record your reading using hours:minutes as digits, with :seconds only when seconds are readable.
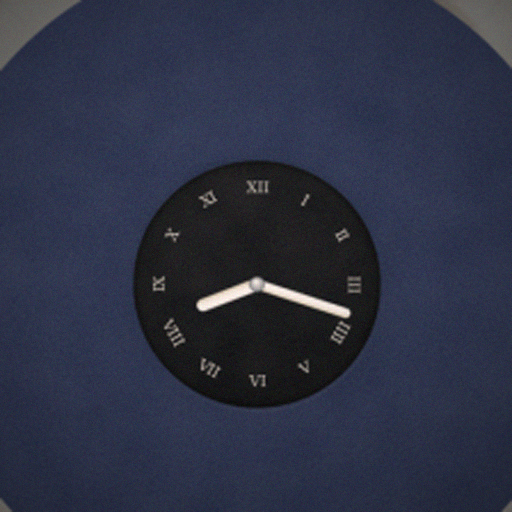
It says 8:18
